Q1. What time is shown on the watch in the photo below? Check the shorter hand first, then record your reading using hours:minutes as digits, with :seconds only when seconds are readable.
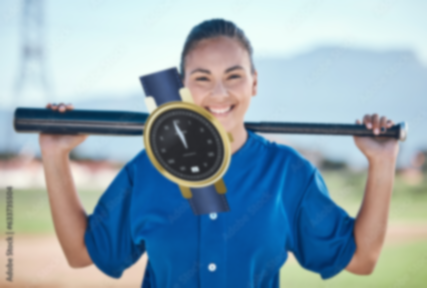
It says 11:59
